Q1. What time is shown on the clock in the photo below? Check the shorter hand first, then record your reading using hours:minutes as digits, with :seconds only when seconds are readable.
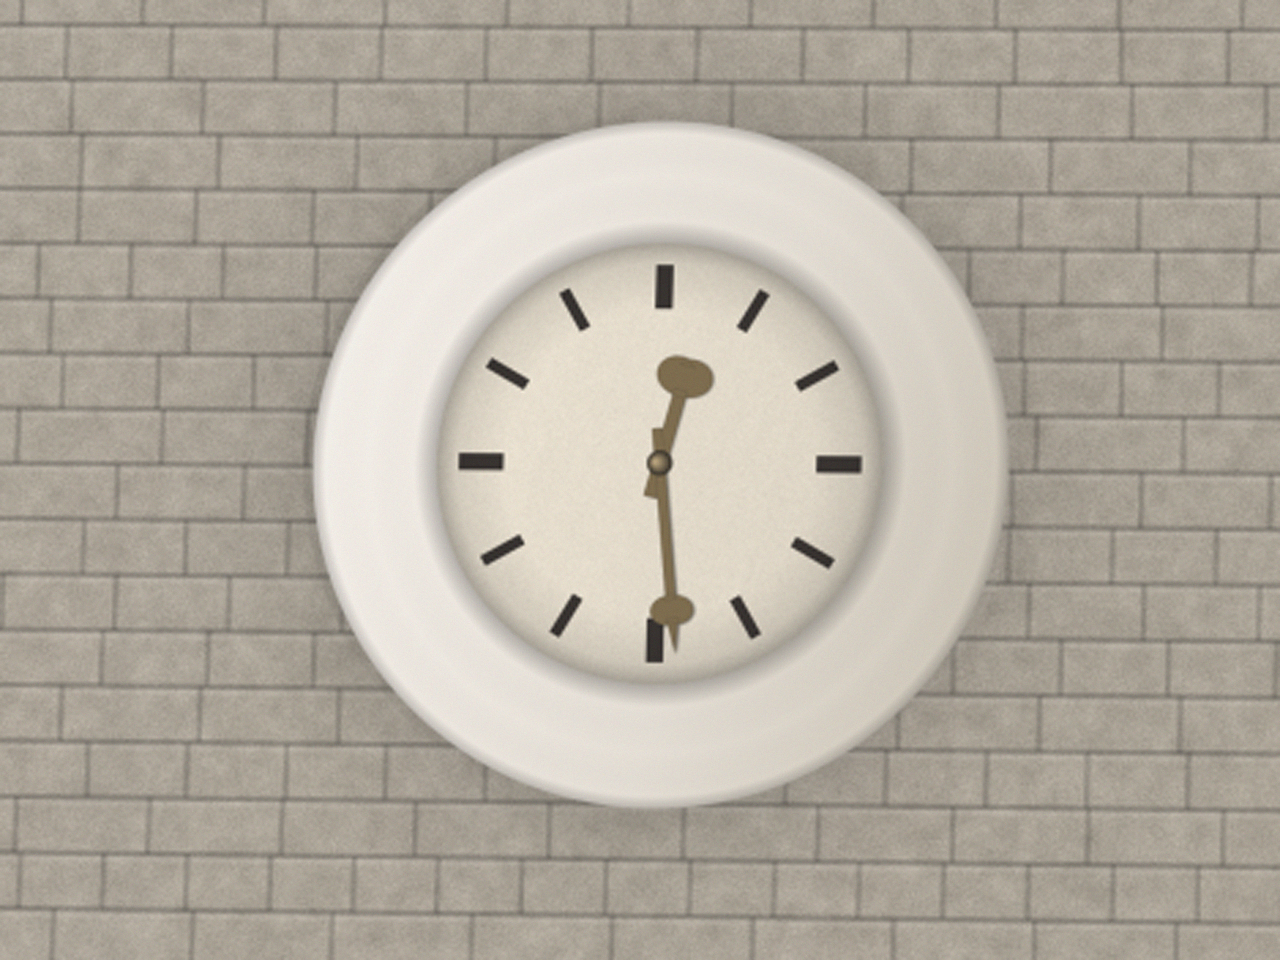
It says 12:29
